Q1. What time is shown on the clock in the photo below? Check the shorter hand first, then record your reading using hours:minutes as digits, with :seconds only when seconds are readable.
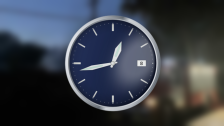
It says 12:43
